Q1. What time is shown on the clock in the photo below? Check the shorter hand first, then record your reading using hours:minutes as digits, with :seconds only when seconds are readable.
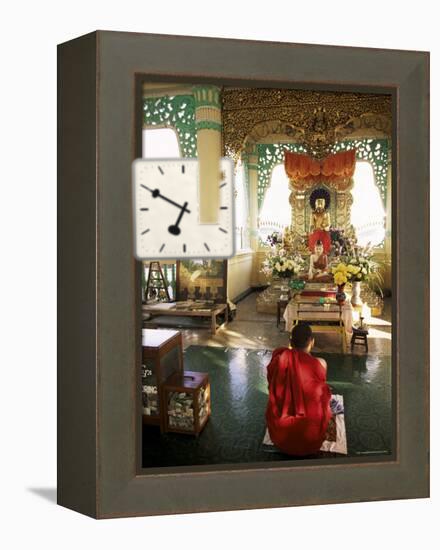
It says 6:50
